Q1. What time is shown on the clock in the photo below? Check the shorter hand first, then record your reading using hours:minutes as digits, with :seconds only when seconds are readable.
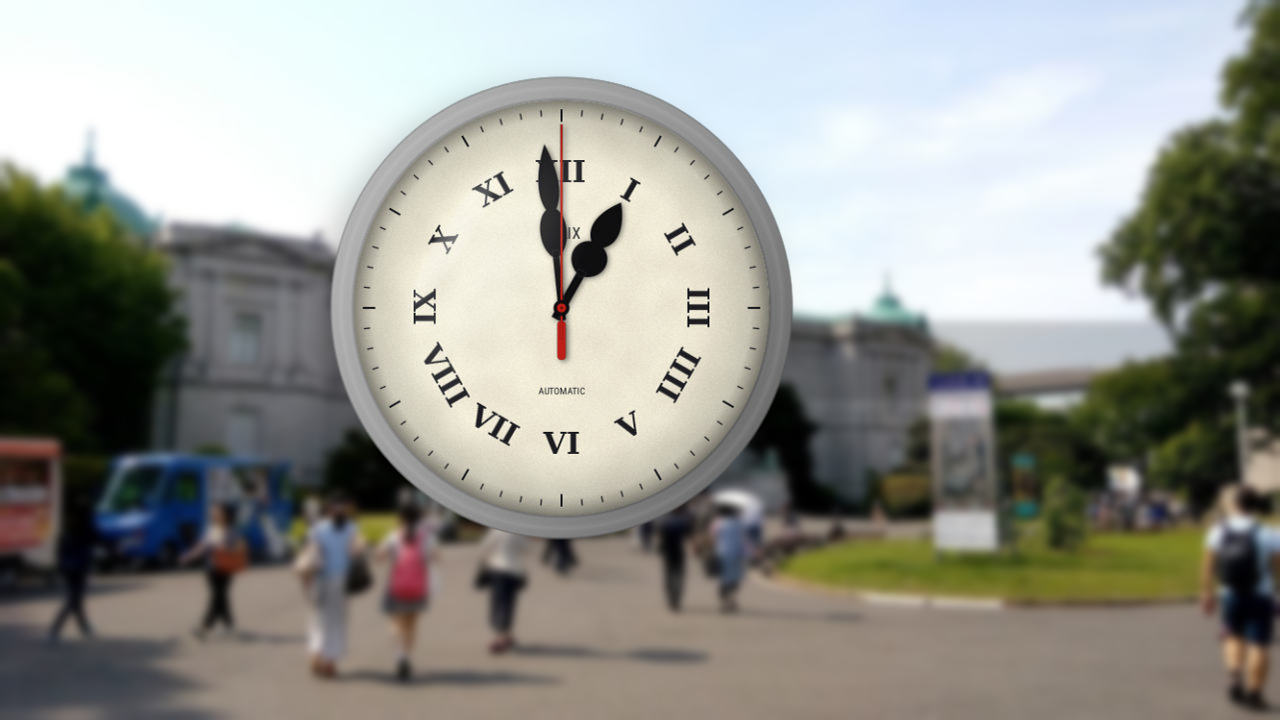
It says 12:59:00
